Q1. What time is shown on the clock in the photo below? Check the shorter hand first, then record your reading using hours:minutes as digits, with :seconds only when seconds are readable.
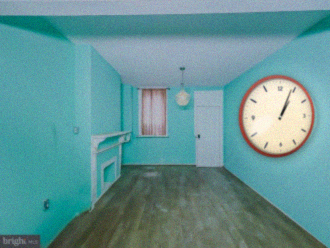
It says 1:04
